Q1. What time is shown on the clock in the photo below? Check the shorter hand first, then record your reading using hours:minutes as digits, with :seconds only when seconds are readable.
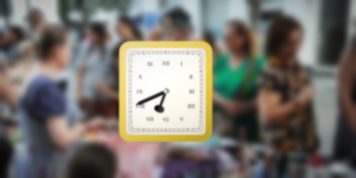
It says 6:41
